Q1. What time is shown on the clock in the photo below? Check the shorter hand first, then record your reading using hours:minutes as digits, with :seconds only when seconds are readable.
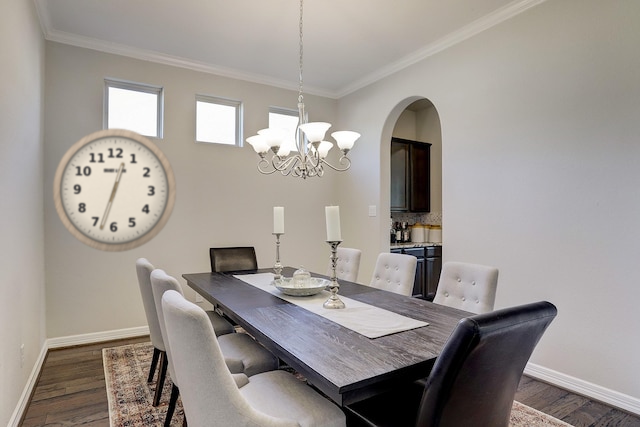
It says 12:33
